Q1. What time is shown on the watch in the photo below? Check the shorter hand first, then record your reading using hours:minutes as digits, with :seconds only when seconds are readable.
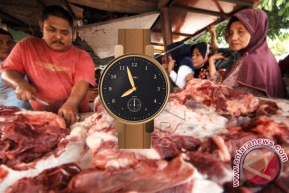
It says 7:57
